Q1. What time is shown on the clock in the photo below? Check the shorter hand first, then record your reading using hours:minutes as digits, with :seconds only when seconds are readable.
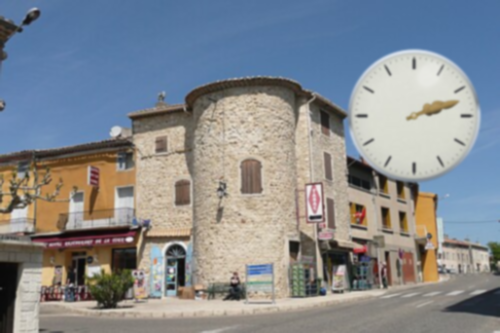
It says 2:12
